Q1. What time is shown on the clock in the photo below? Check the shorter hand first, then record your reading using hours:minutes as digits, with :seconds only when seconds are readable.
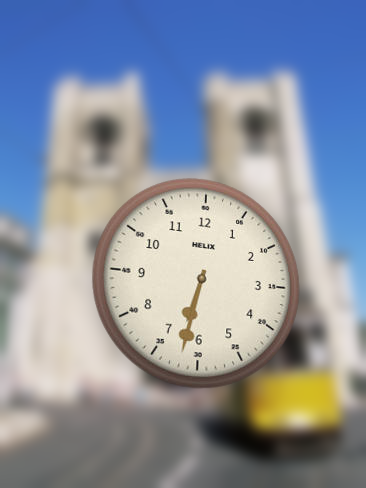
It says 6:32
